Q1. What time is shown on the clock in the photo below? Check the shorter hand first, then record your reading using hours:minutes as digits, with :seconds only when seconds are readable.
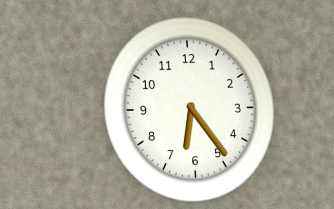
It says 6:24
